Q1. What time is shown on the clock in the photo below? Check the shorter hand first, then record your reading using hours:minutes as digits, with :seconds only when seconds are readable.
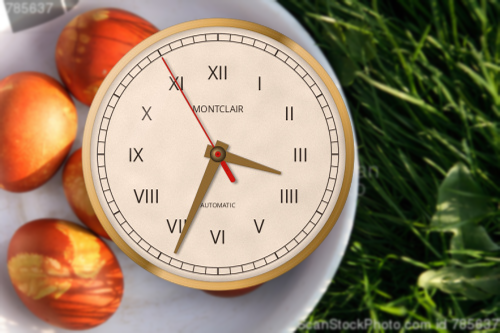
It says 3:33:55
